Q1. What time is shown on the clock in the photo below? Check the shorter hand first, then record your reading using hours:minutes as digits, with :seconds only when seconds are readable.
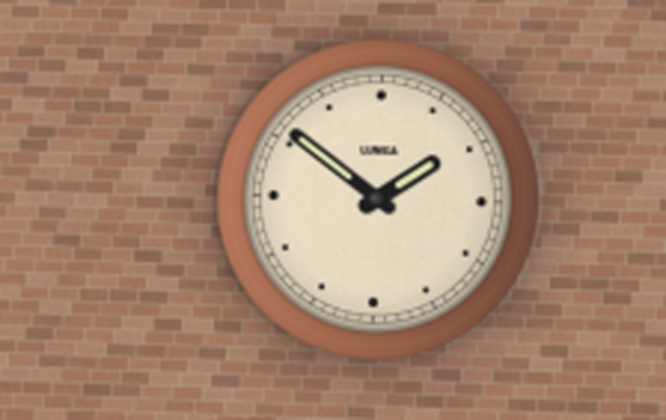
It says 1:51
